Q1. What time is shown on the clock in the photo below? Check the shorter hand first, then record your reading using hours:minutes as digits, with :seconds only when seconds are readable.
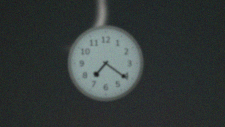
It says 7:21
